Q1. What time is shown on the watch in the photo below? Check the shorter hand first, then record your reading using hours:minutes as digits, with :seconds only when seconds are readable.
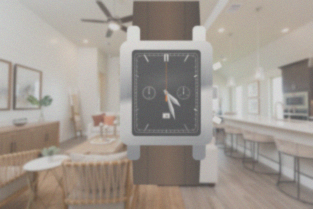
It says 4:27
